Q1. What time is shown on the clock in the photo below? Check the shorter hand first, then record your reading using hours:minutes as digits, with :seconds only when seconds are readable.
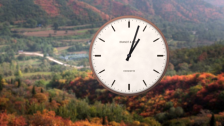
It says 1:03
